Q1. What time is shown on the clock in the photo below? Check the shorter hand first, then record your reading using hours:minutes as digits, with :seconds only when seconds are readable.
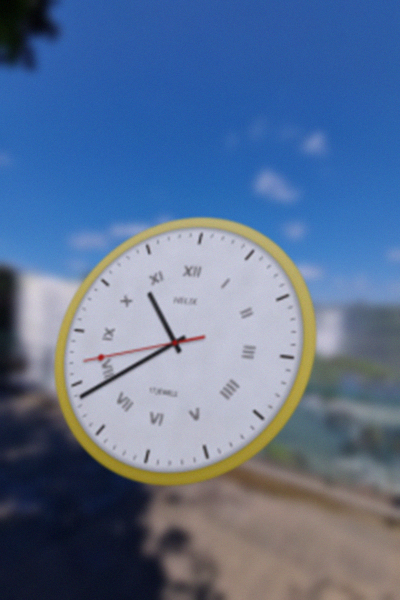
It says 10:38:42
